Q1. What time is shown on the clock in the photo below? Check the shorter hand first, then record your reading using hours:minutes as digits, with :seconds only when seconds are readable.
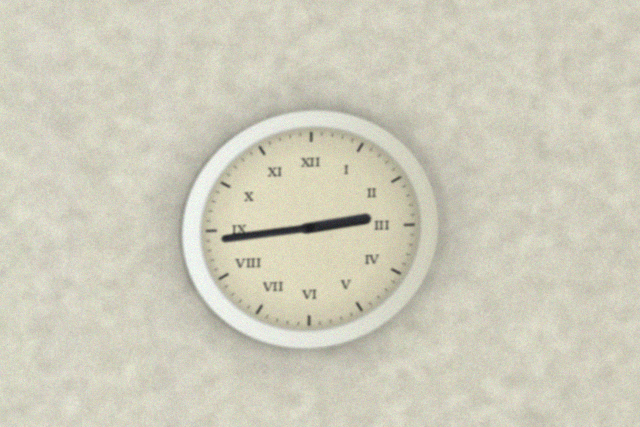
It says 2:44
